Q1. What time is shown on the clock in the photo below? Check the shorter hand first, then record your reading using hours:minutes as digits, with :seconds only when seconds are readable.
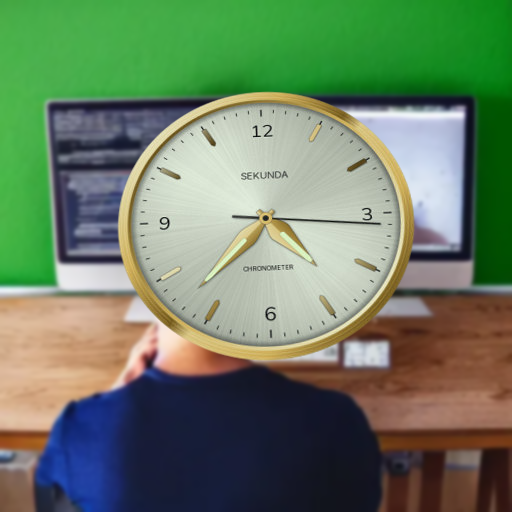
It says 4:37:16
